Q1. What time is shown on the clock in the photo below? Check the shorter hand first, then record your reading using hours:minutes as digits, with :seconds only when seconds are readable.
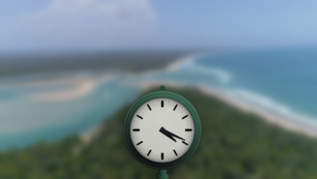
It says 4:19
